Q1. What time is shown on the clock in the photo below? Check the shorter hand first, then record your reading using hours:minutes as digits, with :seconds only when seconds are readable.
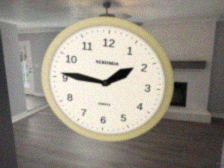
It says 1:46
